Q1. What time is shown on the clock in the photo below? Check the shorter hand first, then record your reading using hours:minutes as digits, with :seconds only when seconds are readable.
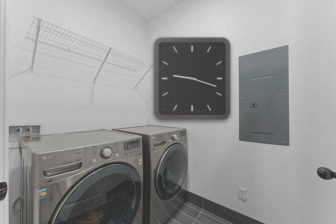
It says 9:18
